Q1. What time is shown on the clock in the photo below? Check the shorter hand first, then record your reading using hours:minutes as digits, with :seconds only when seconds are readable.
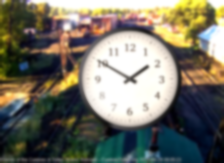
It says 1:50
